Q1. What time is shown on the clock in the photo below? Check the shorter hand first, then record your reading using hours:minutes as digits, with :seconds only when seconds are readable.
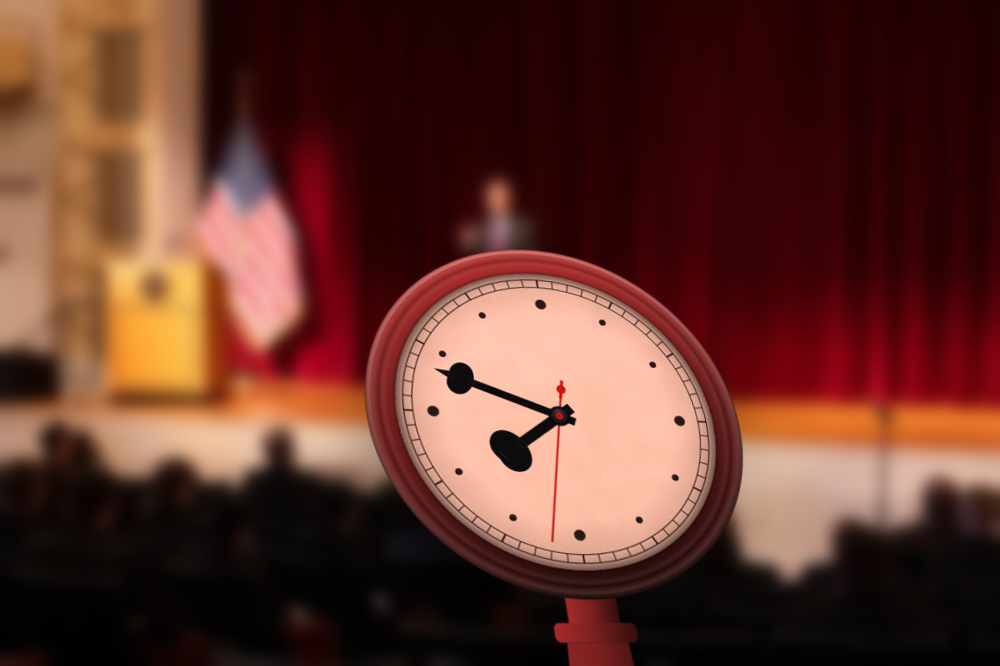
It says 7:48:32
